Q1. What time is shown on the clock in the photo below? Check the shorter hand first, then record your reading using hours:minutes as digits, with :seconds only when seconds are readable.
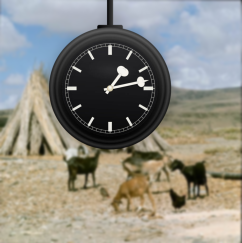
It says 1:13
